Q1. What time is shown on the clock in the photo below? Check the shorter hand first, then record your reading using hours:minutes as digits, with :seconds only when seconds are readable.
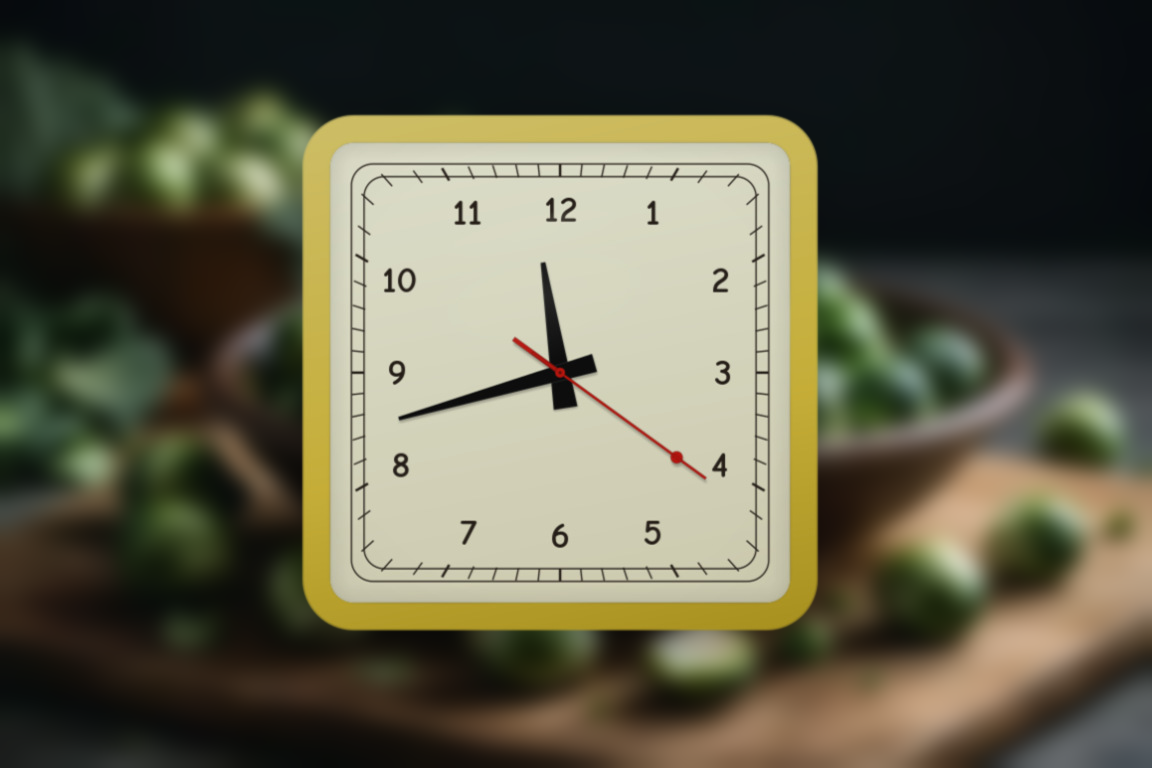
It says 11:42:21
